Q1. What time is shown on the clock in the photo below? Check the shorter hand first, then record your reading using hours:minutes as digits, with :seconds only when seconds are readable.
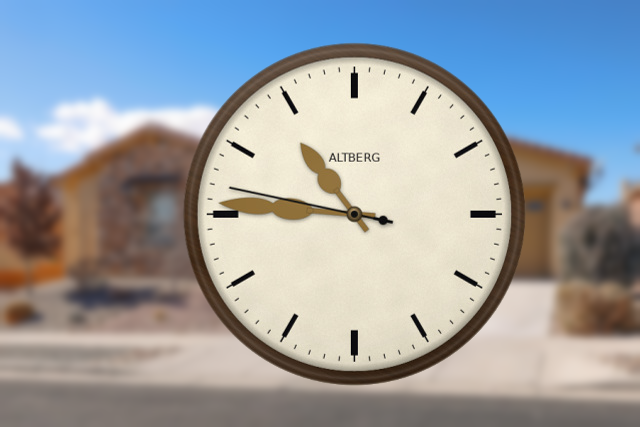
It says 10:45:47
